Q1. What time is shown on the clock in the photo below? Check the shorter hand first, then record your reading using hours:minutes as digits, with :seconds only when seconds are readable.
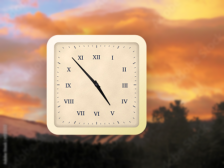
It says 4:53
